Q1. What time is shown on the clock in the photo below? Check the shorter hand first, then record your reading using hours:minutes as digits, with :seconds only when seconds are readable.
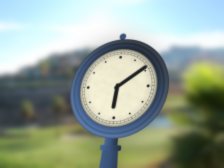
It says 6:09
